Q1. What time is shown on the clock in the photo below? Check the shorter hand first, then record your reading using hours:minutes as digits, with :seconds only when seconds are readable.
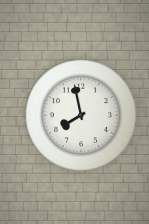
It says 7:58
